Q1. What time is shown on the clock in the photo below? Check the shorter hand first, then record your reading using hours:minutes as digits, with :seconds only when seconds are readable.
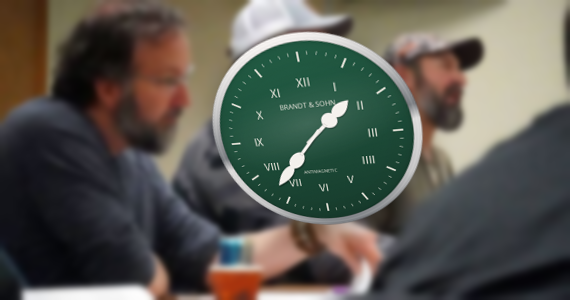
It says 1:37
